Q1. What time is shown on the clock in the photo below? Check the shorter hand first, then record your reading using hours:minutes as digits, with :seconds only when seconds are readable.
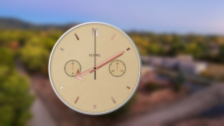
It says 8:10
